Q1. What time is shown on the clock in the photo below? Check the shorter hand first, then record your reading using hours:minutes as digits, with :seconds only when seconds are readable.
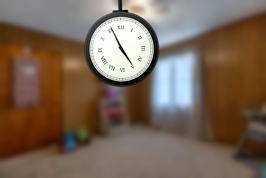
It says 4:56
